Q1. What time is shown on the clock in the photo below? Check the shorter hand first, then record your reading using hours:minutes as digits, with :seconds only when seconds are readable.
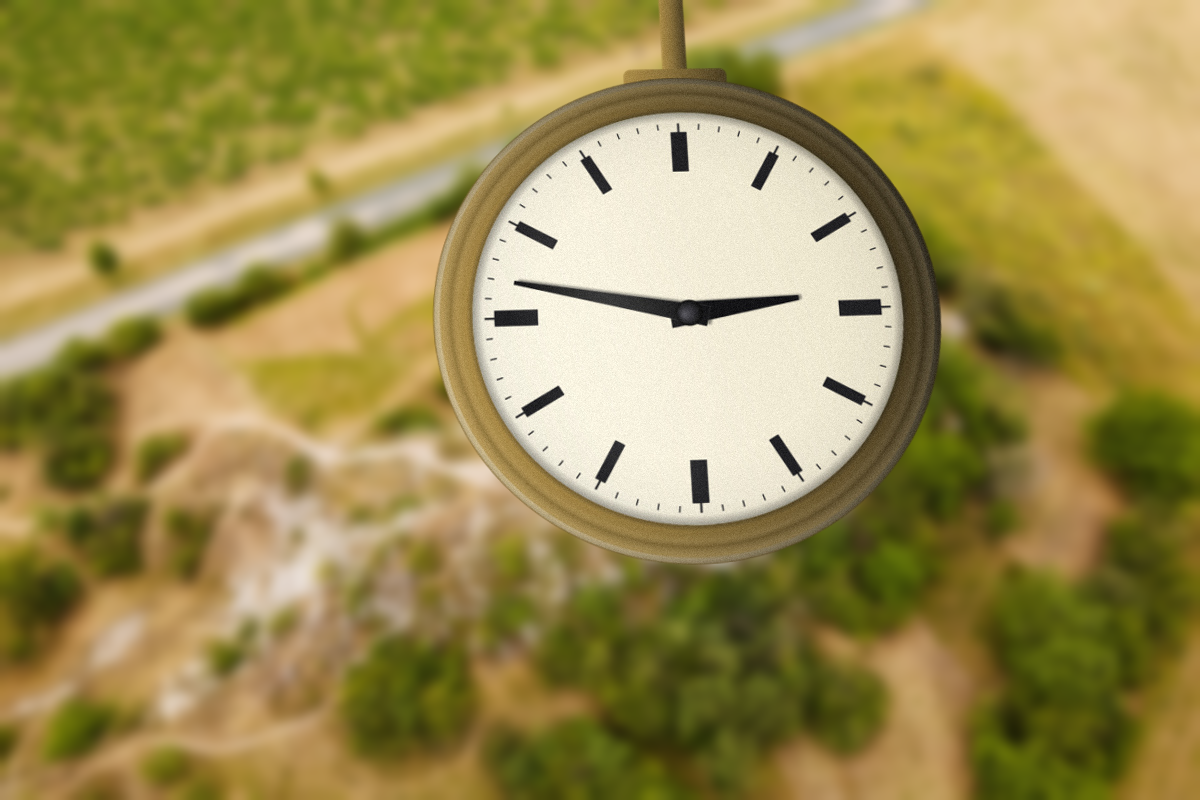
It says 2:47
